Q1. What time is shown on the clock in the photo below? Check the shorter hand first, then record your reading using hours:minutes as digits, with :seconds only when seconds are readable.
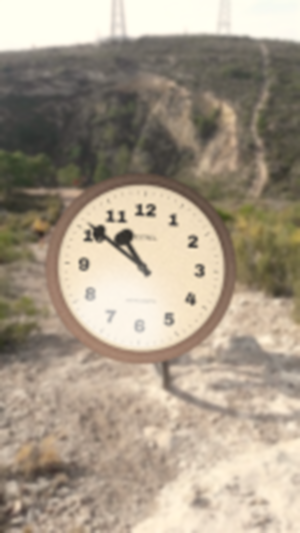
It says 10:51
